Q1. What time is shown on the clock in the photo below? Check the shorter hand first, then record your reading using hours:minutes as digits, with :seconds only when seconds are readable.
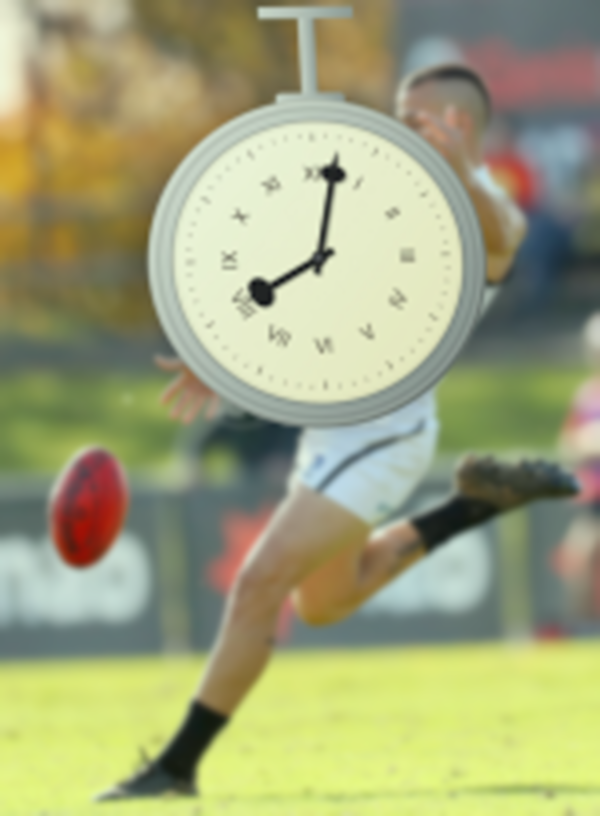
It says 8:02
